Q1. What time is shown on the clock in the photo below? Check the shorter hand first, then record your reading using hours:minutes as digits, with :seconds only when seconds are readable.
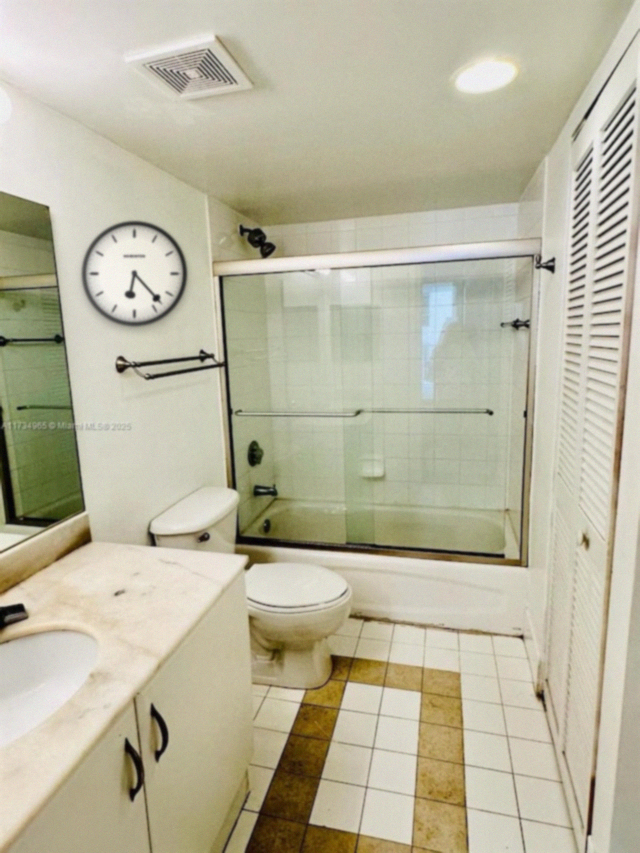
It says 6:23
